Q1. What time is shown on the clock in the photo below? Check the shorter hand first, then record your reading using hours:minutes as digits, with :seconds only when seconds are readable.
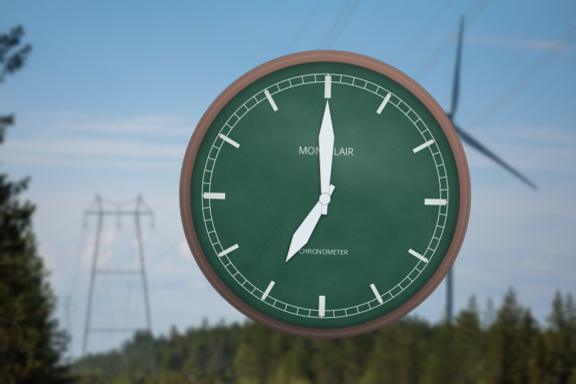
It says 7:00
